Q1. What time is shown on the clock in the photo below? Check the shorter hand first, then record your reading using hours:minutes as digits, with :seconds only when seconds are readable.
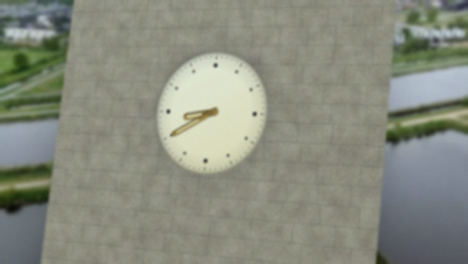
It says 8:40
